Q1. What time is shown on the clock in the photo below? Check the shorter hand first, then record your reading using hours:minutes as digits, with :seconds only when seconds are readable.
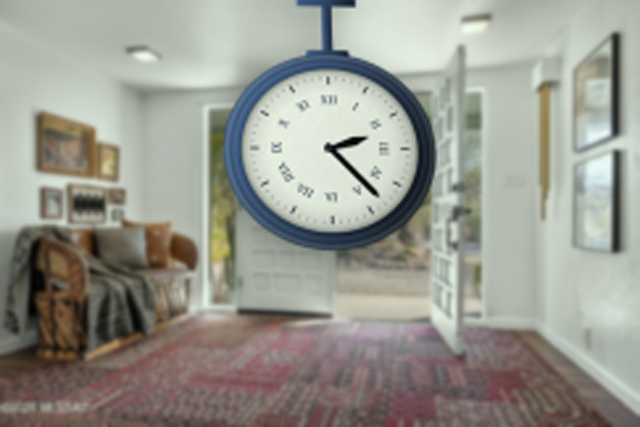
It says 2:23
